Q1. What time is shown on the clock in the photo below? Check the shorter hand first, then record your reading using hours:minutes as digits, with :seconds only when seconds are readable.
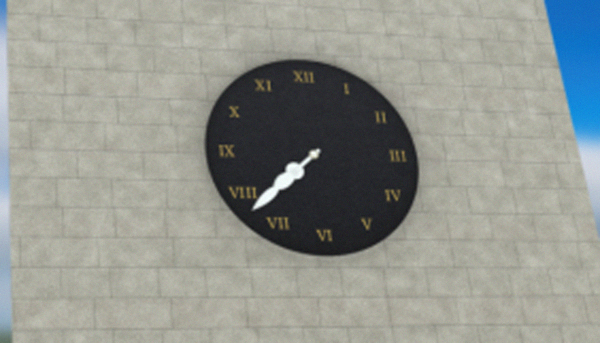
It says 7:38
